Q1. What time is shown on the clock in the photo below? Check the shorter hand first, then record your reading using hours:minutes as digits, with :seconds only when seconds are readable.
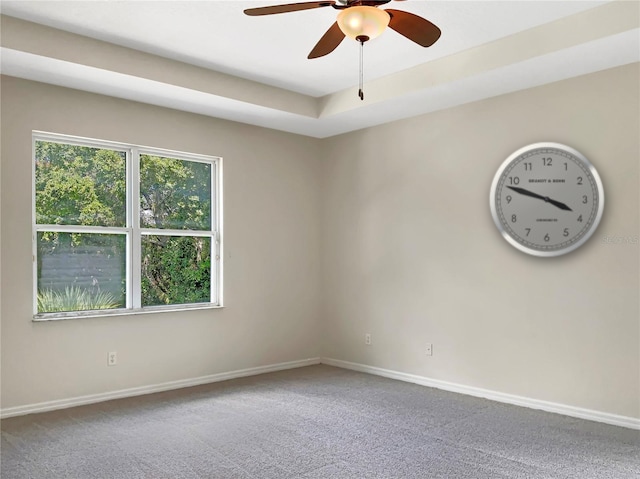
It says 3:48
